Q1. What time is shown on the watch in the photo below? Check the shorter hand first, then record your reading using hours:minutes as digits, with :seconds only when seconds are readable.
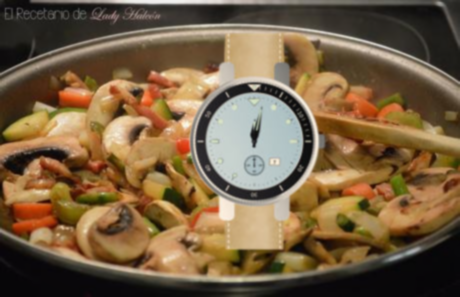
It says 12:02
